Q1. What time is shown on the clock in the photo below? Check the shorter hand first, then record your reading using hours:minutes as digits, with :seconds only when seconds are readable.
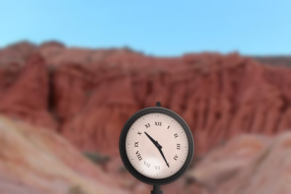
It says 10:25
